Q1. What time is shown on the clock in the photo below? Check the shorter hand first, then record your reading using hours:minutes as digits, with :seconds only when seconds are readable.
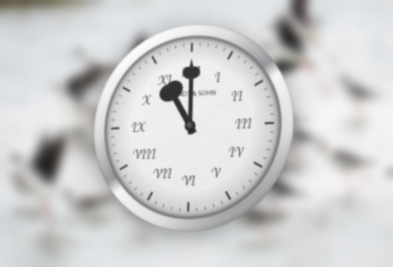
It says 11:00
